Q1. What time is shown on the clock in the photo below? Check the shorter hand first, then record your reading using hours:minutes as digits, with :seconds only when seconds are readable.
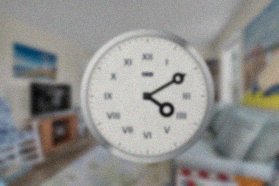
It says 4:10
